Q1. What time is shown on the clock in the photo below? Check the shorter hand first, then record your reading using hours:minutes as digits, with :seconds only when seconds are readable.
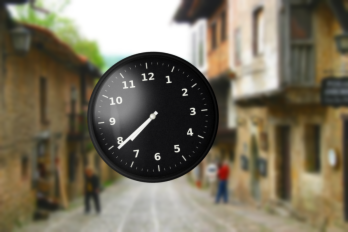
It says 7:39
